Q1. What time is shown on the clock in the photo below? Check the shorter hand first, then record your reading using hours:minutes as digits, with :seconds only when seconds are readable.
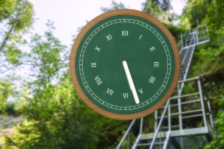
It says 5:27
